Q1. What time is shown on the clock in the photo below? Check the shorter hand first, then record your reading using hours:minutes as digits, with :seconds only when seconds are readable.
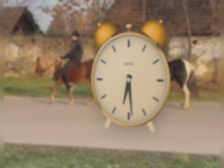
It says 6:29
